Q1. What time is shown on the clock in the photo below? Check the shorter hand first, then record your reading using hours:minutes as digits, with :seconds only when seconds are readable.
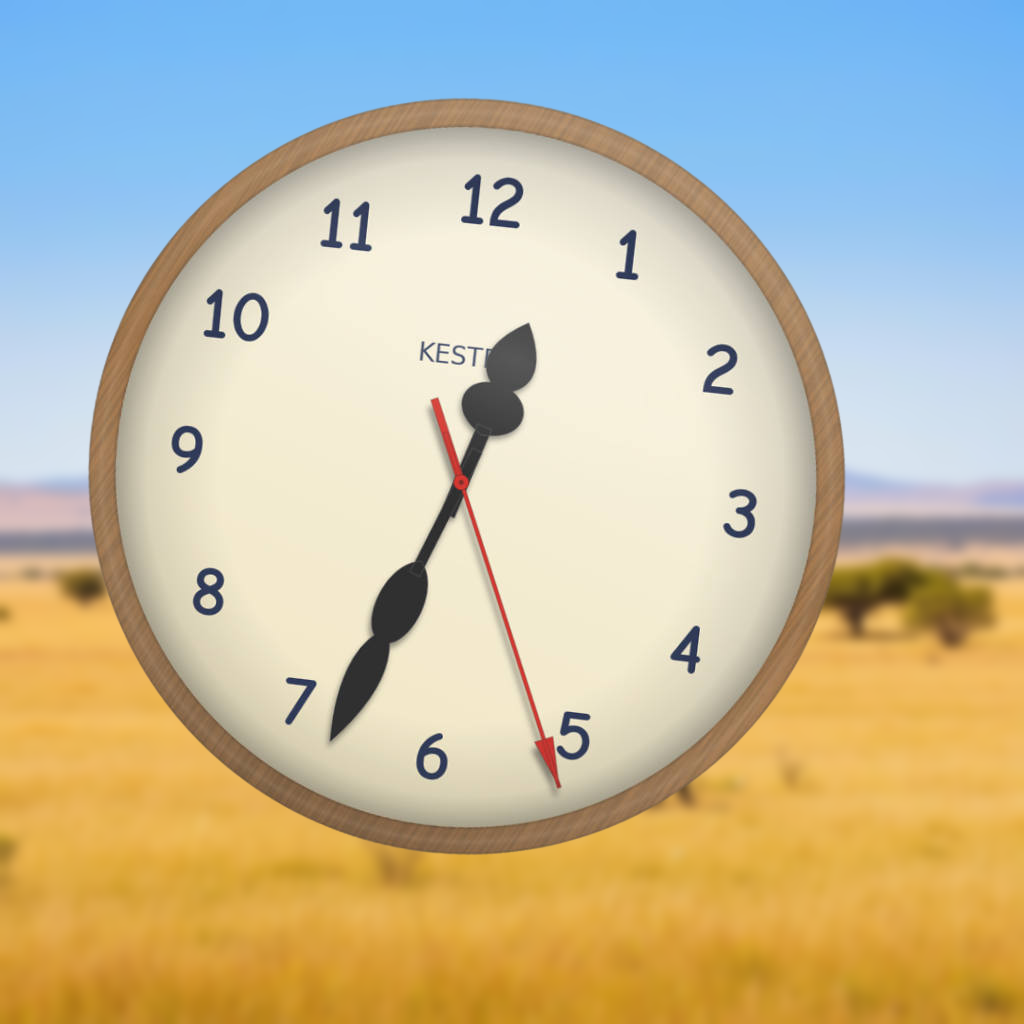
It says 12:33:26
